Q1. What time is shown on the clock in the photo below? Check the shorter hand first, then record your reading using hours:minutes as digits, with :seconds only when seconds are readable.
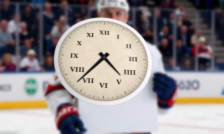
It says 4:37
